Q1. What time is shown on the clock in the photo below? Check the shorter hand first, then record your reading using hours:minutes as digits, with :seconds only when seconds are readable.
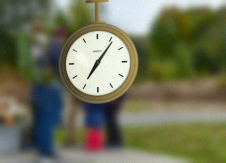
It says 7:06
